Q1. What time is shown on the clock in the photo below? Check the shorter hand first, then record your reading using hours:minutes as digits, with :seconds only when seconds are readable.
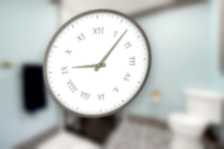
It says 9:07
